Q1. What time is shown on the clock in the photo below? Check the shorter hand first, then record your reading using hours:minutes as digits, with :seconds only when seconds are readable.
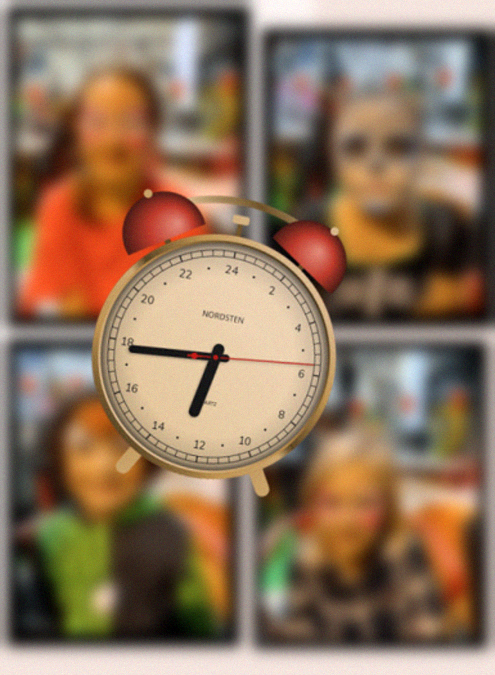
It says 12:44:14
